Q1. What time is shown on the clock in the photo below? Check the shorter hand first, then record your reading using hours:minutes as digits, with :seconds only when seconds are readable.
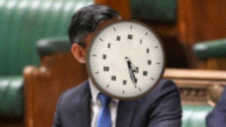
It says 4:26
